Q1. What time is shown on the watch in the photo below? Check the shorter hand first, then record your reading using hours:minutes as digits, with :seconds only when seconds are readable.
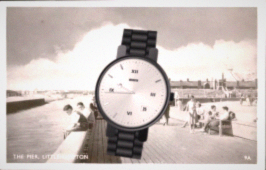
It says 9:44
